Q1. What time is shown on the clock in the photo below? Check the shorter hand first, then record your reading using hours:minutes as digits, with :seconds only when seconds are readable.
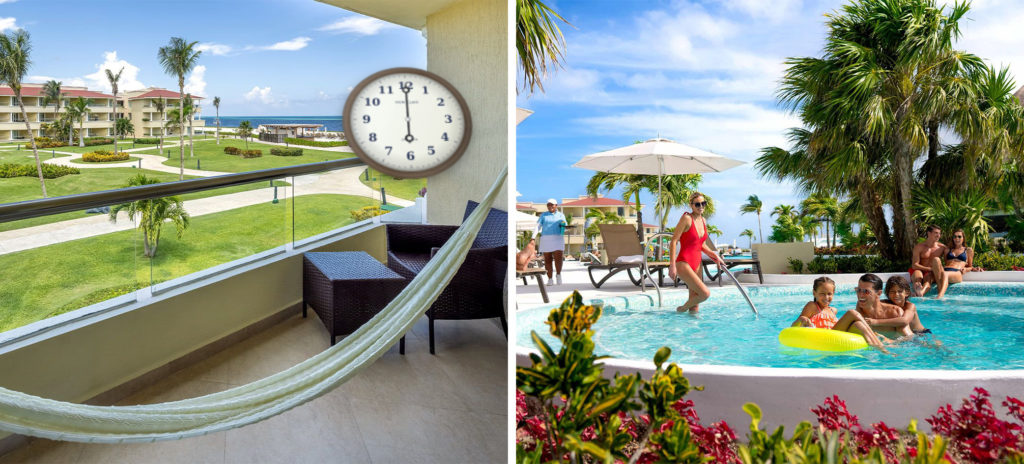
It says 6:00
